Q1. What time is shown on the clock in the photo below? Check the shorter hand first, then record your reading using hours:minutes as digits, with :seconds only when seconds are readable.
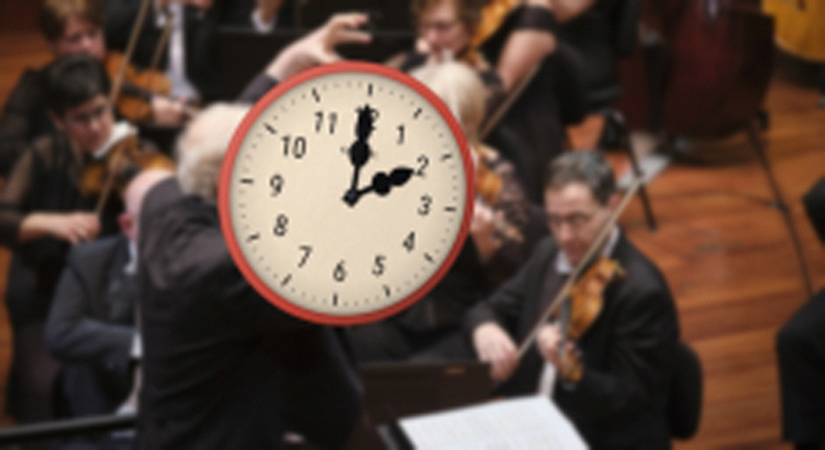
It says 2:00
